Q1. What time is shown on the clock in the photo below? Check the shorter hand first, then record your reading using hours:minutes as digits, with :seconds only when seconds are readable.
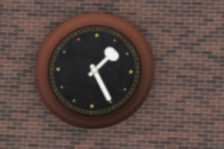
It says 1:25
